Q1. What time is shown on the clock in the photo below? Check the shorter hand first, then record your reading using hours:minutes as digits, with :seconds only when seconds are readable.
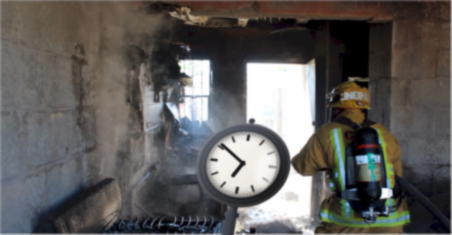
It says 6:51
